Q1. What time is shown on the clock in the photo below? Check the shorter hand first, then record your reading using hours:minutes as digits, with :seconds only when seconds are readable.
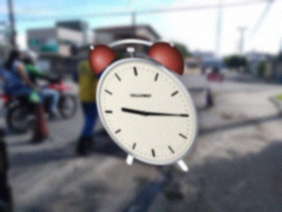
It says 9:15
